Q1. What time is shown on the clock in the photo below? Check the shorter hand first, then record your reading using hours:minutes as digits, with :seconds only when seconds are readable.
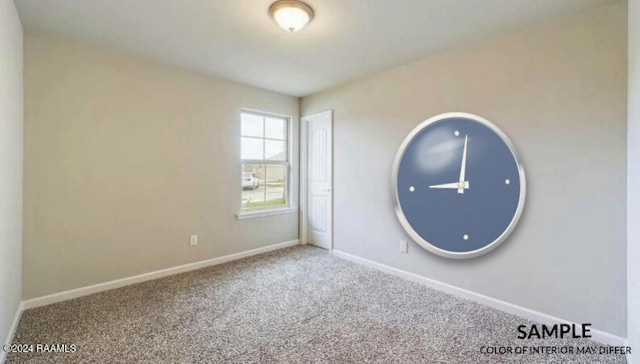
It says 9:02
